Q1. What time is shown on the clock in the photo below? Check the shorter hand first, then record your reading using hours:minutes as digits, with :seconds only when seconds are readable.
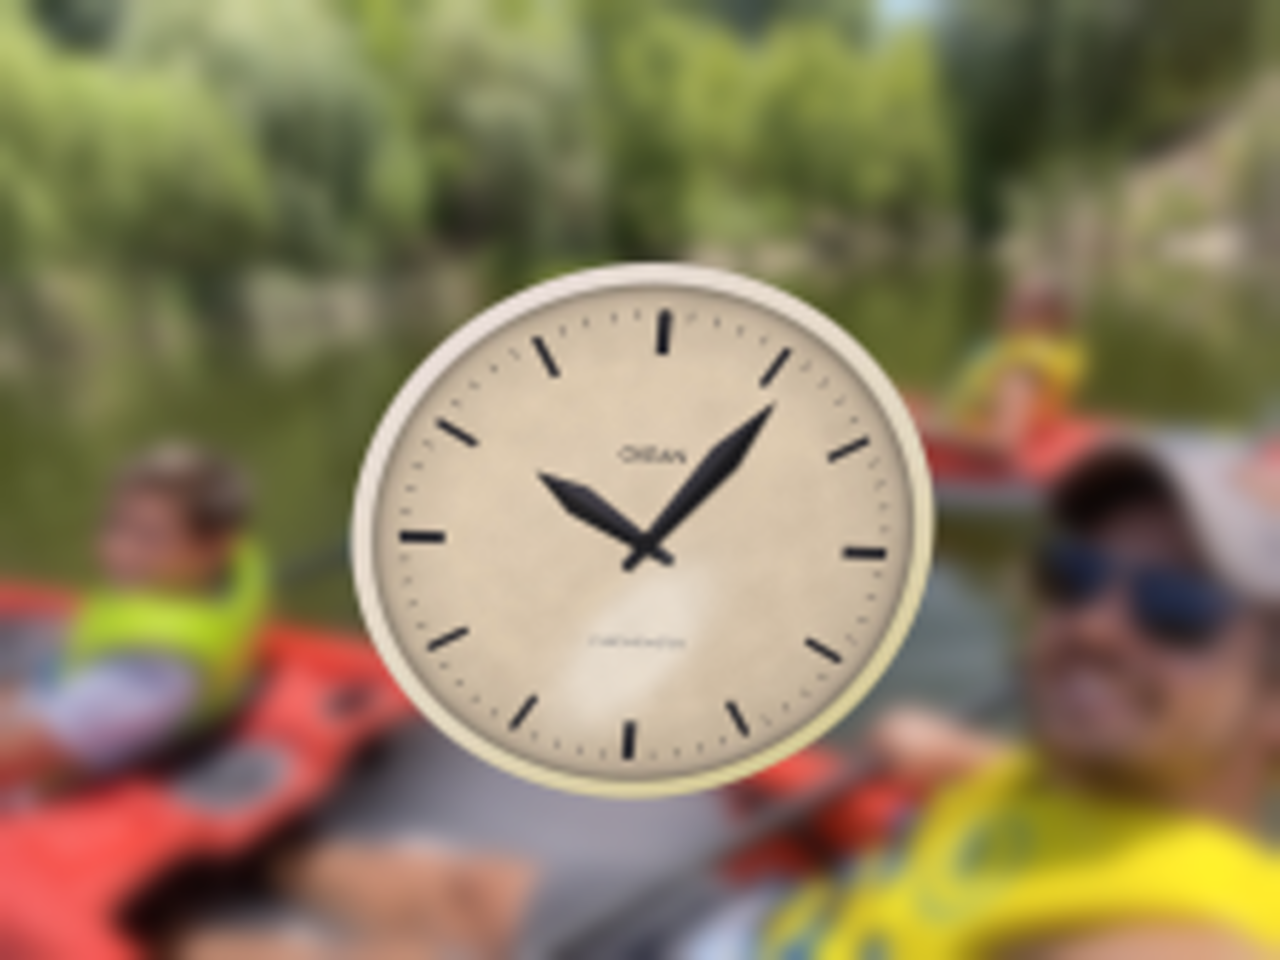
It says 10:06
